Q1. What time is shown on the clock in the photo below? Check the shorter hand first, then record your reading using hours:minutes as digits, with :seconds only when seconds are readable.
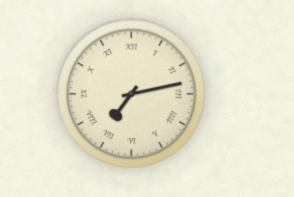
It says 7:13
